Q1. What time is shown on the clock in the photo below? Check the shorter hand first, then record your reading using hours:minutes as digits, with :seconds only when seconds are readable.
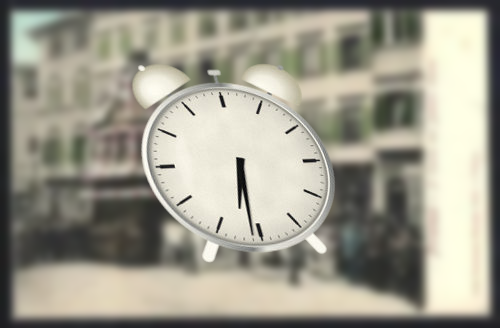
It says 6:31
